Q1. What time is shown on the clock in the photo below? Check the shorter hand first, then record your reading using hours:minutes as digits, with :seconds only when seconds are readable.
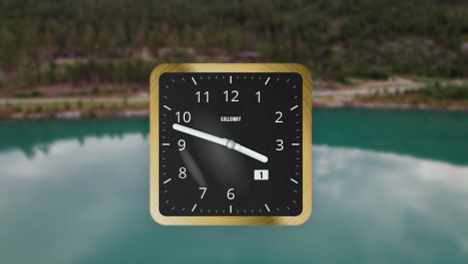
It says 3:48
